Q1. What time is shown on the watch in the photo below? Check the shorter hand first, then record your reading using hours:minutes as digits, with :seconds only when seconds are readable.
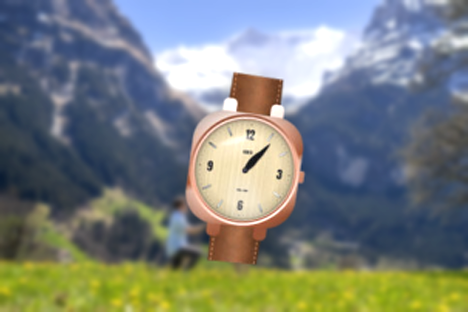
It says 1:06
